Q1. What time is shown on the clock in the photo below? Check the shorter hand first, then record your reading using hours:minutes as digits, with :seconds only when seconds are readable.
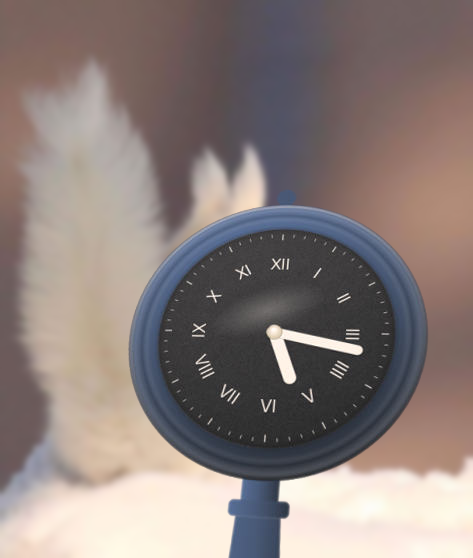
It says 5:17
